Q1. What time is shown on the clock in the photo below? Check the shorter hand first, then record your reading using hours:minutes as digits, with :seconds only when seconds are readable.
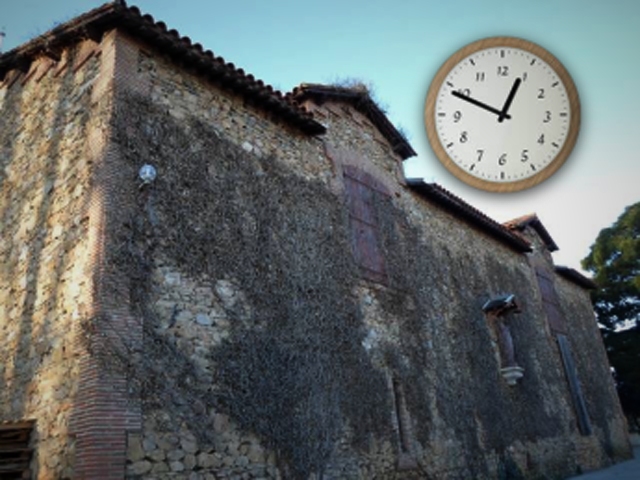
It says 12:49
